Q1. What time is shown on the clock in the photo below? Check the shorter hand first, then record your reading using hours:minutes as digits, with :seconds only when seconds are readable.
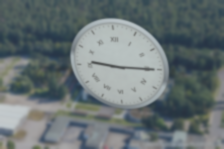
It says 9:15
